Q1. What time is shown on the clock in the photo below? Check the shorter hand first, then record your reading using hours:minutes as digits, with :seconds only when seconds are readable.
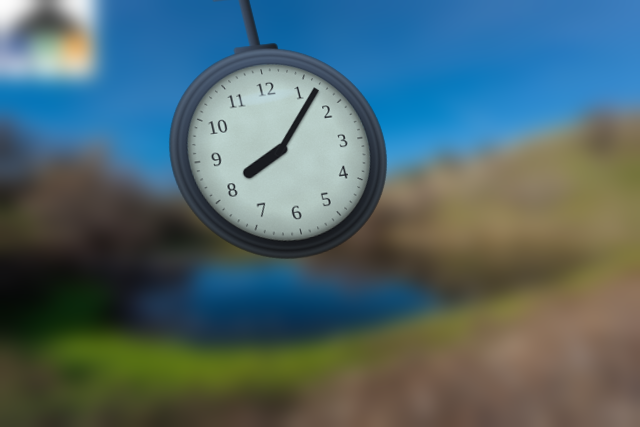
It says 8:07
